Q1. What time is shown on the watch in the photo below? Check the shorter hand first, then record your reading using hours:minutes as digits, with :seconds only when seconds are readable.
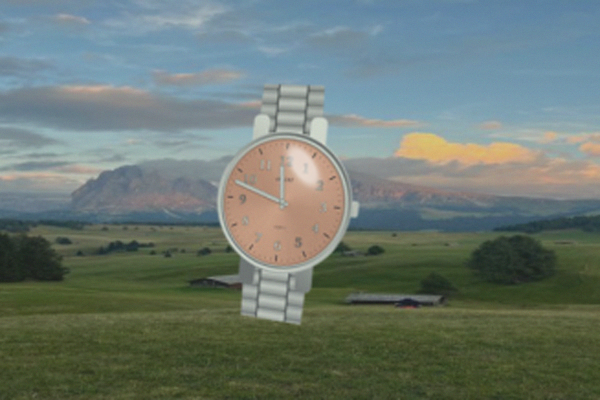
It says 11:48
